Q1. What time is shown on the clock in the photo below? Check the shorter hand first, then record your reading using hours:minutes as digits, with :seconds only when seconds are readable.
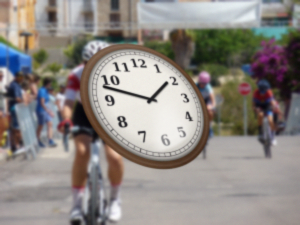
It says 1:48
